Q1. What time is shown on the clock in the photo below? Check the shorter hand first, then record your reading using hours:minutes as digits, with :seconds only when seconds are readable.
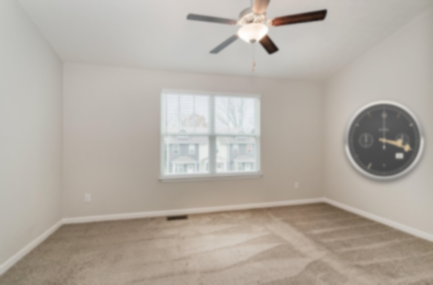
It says 3:18
